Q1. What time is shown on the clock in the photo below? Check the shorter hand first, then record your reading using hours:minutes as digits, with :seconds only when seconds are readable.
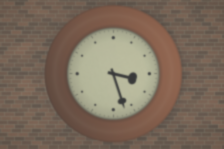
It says 3:27
